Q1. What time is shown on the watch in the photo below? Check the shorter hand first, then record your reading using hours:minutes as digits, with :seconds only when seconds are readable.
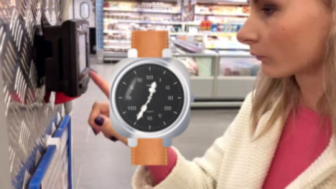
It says 12:35
